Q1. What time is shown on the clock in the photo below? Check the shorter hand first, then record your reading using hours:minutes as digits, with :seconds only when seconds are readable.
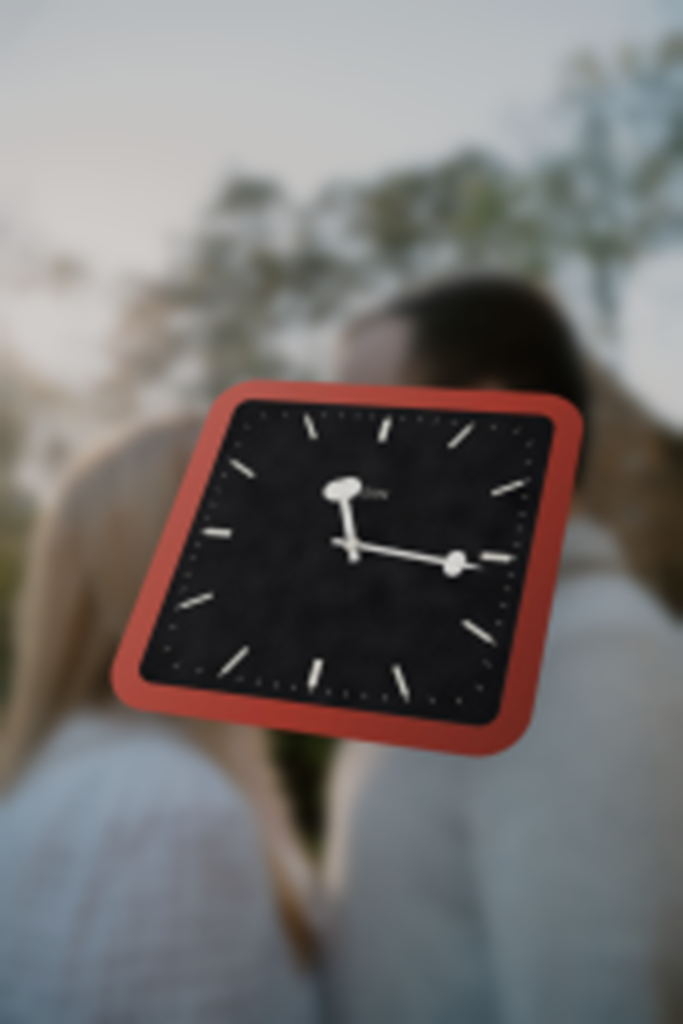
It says 11:16
